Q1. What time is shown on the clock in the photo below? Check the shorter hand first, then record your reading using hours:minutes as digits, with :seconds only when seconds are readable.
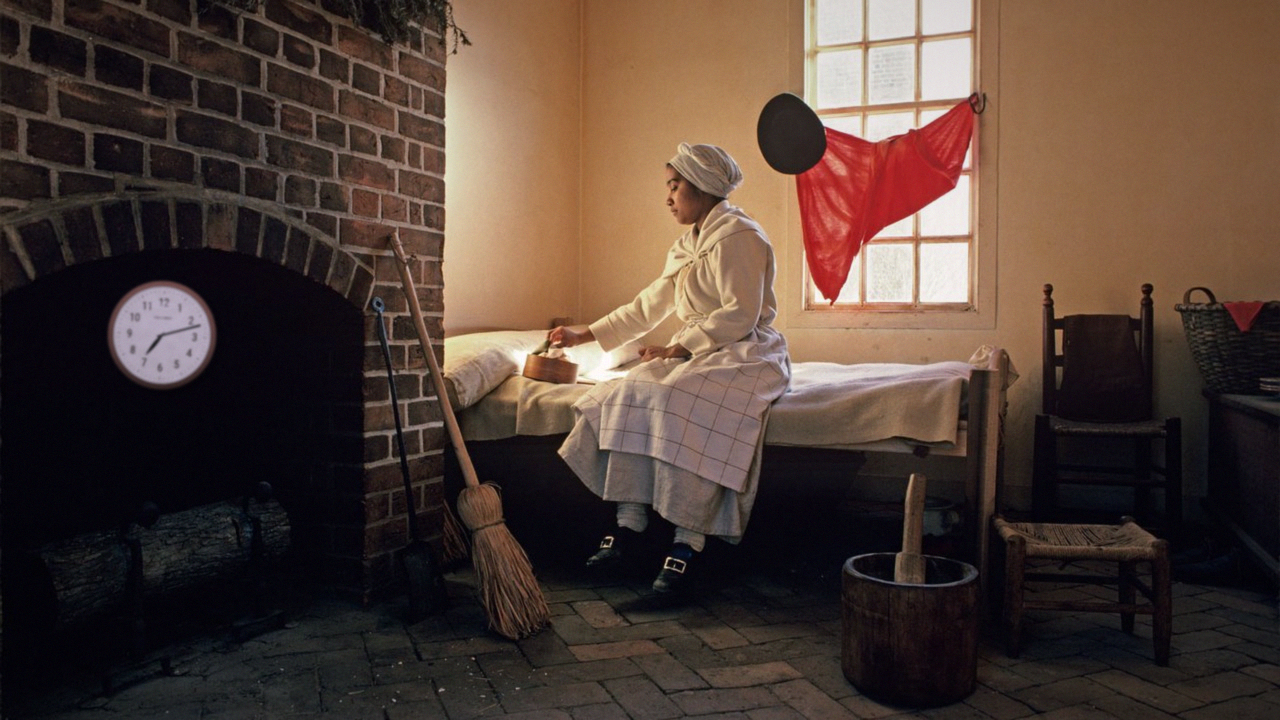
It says 7:12
